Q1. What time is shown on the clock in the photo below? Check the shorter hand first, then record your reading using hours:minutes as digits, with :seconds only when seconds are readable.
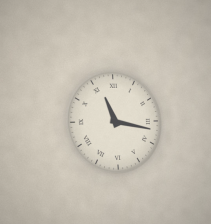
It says 11:17
